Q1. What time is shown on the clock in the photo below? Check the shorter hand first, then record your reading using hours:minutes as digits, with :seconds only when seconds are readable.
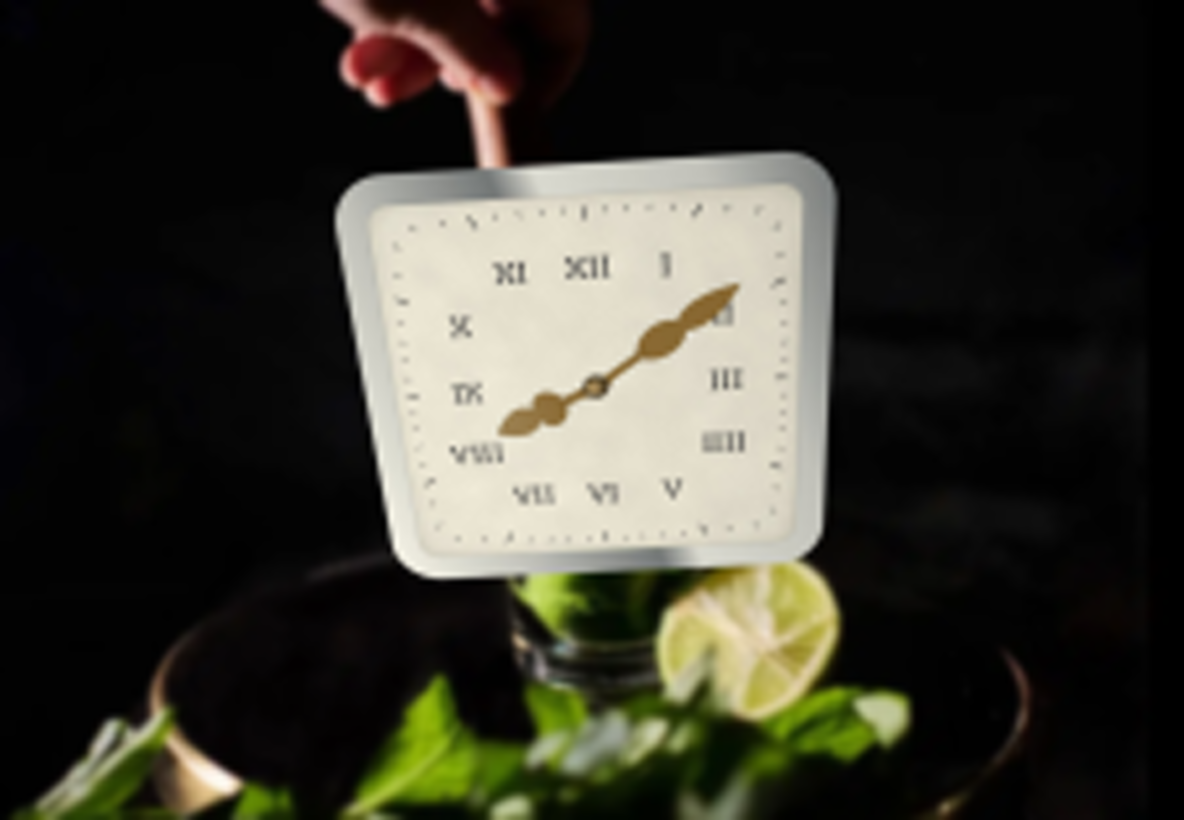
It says 8:09
